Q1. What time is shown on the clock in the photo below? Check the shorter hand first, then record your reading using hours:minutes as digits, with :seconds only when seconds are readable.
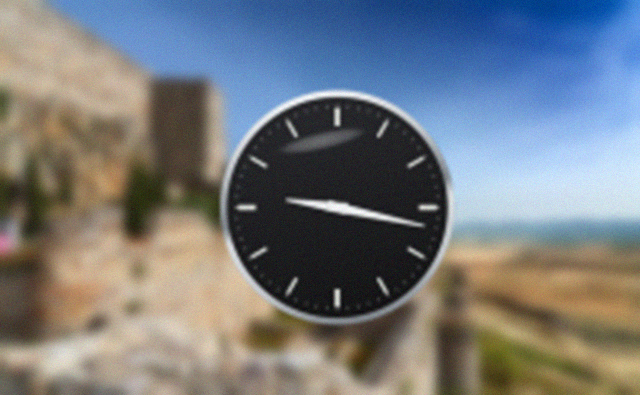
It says 9:17
